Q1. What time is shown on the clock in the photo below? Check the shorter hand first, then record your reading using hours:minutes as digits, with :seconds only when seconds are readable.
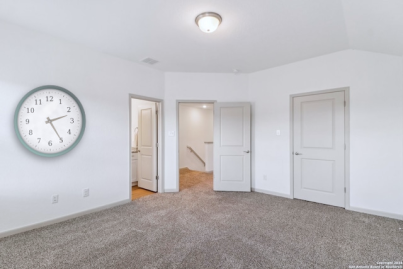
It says 2:25
